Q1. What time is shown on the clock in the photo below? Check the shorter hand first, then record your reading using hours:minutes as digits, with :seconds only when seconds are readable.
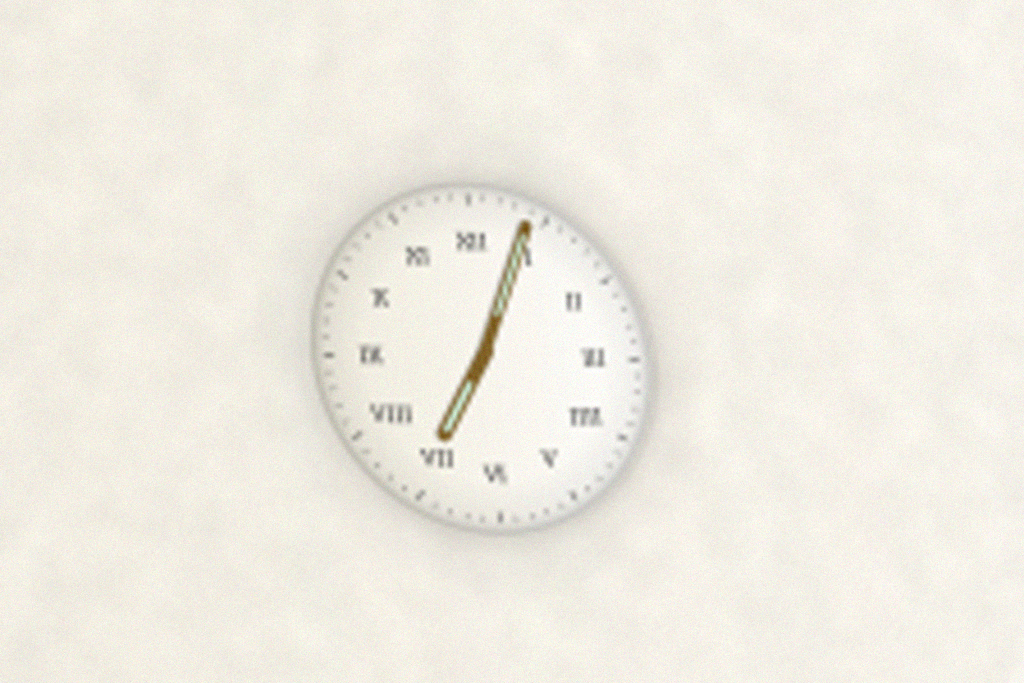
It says 7:04
